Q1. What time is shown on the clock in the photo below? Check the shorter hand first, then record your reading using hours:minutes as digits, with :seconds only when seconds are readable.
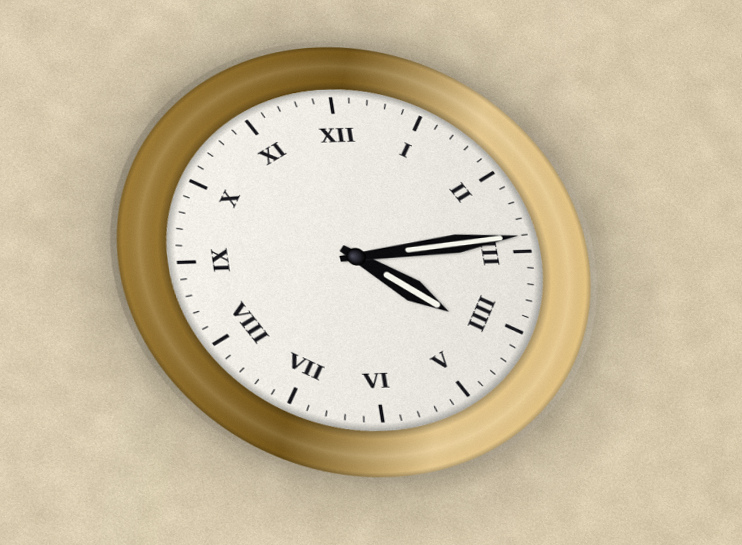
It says 4:14
